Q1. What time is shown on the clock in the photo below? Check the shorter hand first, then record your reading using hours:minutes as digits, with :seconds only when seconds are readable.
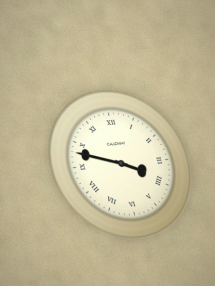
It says 3:48
